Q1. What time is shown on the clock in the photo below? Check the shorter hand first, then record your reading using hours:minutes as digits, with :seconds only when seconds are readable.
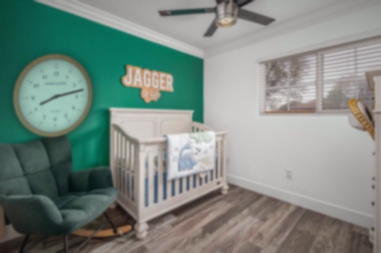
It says 8:13
